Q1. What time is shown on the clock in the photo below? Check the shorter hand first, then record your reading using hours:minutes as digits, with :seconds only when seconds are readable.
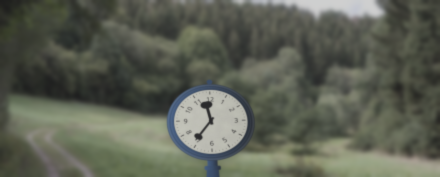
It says 11:36
